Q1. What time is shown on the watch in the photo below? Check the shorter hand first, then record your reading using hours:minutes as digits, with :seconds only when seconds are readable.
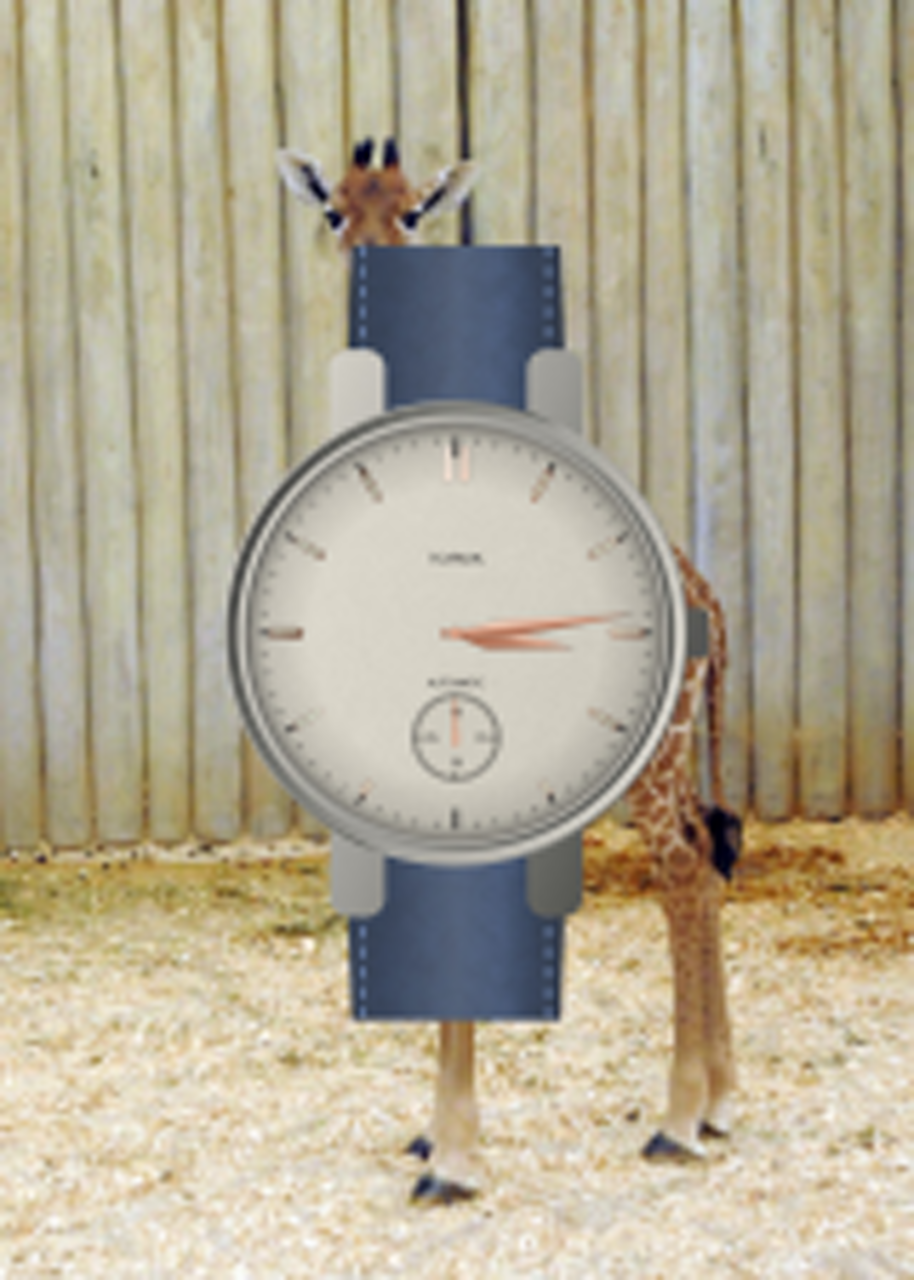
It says 3:14
